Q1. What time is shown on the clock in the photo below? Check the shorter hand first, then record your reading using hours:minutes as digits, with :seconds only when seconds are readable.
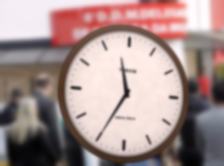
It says 11:35
